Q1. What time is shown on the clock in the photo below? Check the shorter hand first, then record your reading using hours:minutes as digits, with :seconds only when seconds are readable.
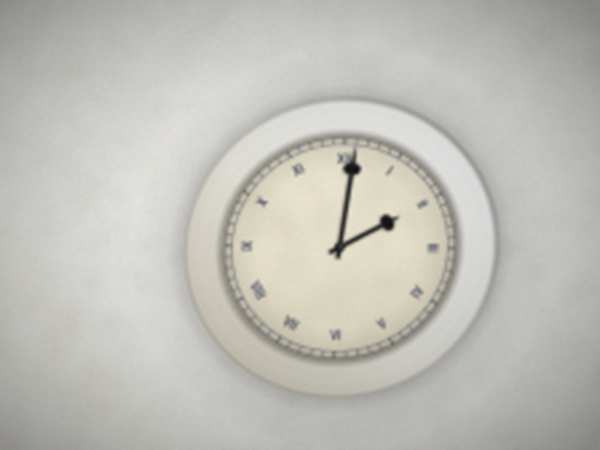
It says 2:01
